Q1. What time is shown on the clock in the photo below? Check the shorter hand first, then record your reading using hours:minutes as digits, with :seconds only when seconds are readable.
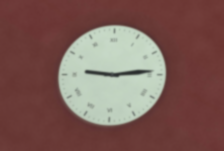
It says 9:14
